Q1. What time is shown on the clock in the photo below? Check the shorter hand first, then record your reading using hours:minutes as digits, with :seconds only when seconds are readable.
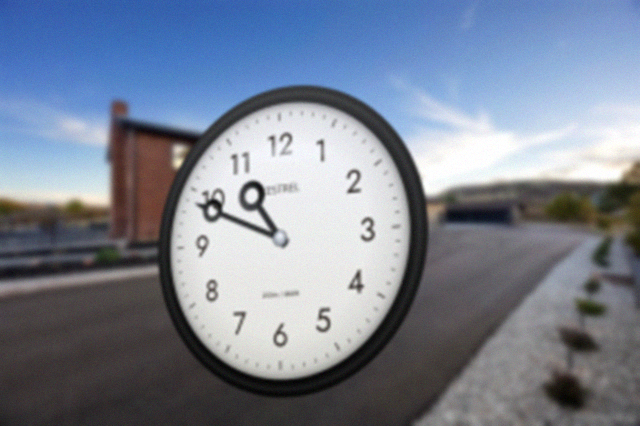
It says 10:49
